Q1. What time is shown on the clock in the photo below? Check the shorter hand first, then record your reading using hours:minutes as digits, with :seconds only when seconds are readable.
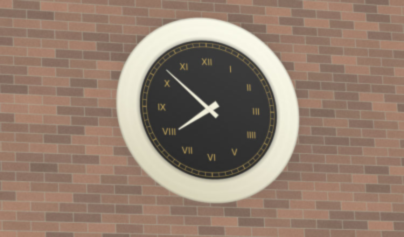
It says 7:52
